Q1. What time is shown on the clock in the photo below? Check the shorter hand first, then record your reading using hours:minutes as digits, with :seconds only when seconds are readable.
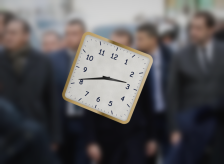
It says 2:41
